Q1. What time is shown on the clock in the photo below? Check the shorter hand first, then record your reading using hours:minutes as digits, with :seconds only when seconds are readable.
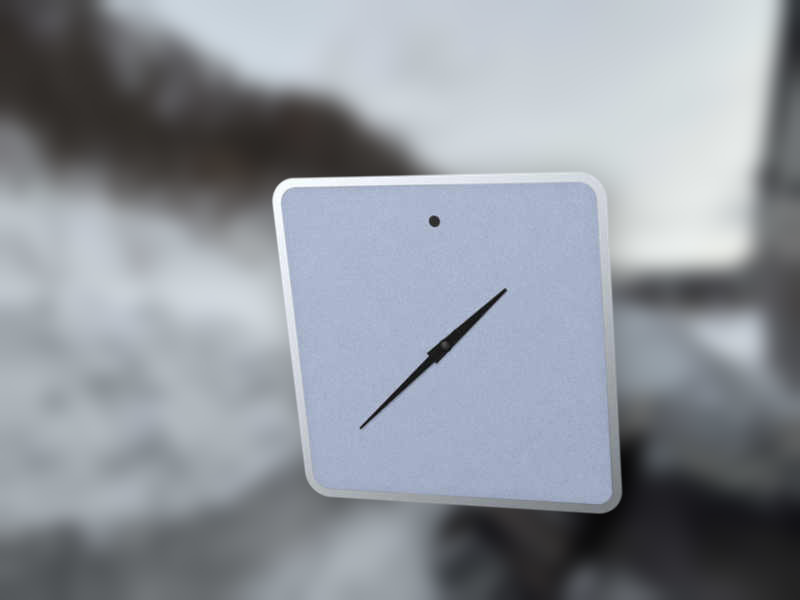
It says 1:38
